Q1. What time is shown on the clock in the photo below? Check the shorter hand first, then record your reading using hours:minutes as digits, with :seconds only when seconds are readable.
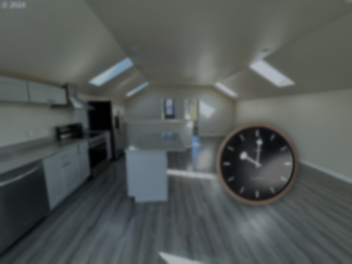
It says 10:01
